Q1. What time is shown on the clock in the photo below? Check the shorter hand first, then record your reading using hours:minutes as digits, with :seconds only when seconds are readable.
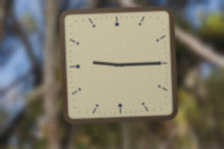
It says 9:15
